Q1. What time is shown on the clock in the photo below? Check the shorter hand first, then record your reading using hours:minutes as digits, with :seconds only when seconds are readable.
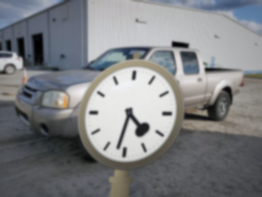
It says 4:32
